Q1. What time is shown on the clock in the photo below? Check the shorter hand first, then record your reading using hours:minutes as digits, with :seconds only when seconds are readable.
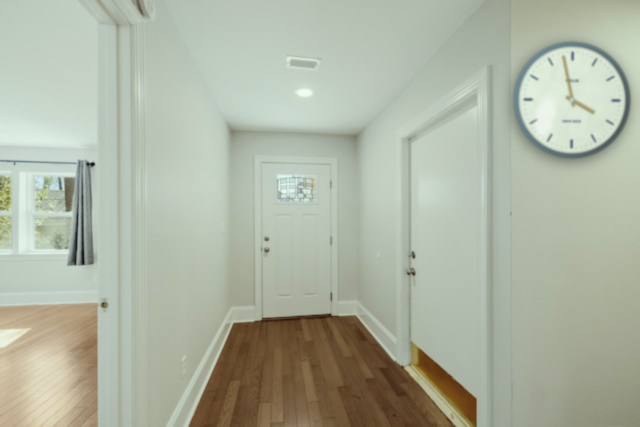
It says 3:58
